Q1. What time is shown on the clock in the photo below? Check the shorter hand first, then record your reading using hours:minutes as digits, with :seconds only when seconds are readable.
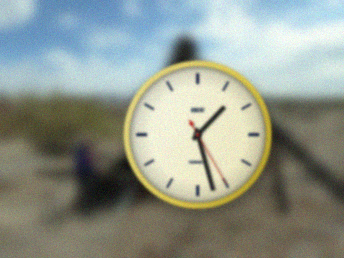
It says 1:27:25
